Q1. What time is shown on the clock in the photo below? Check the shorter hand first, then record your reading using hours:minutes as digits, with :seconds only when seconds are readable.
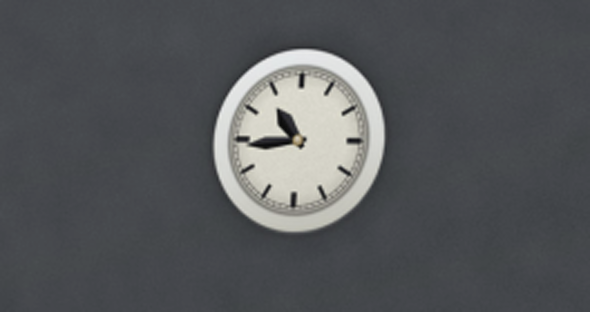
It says 10:44
